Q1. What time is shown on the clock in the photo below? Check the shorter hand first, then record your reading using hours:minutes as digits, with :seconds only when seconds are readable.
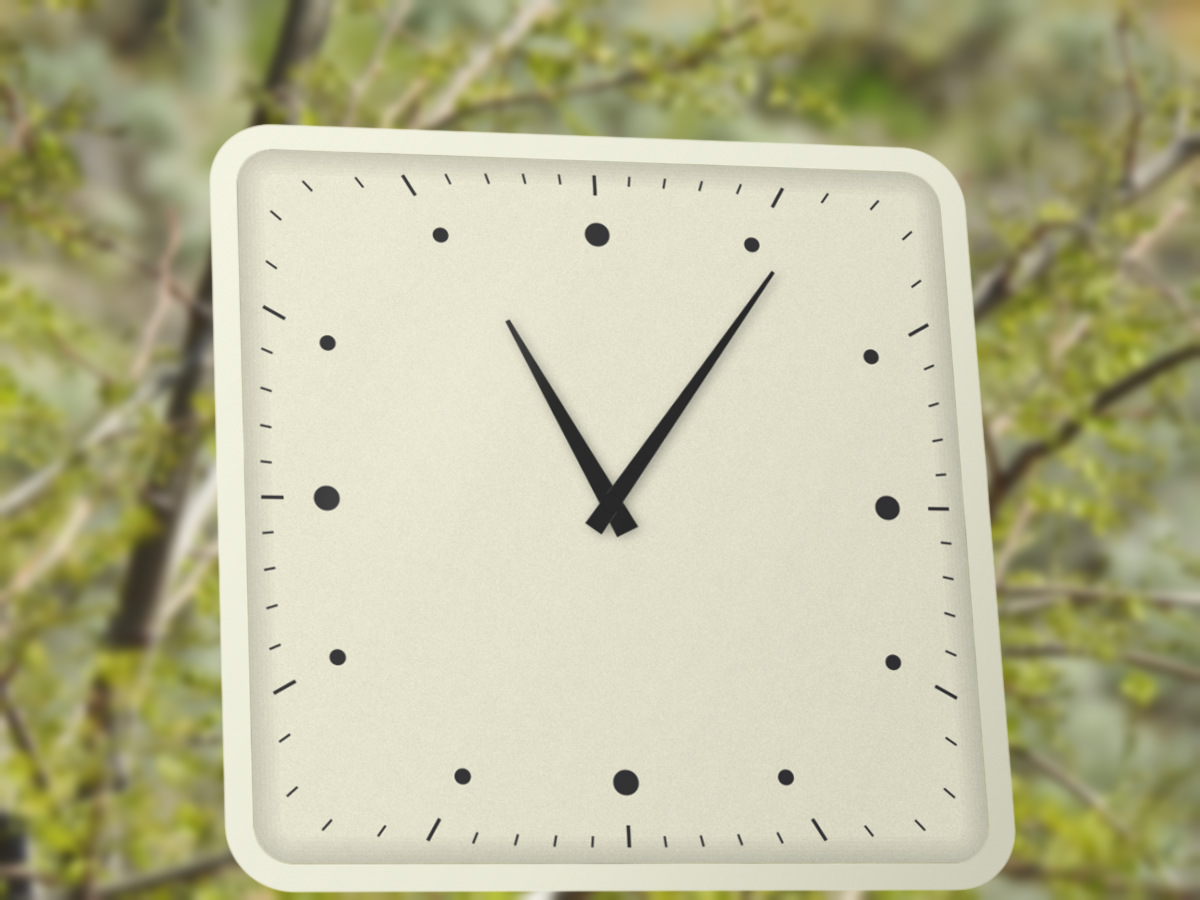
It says 11:06
